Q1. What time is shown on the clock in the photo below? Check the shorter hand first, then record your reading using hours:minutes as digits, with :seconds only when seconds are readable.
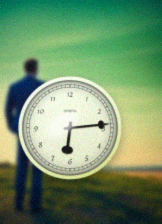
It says 6:14
